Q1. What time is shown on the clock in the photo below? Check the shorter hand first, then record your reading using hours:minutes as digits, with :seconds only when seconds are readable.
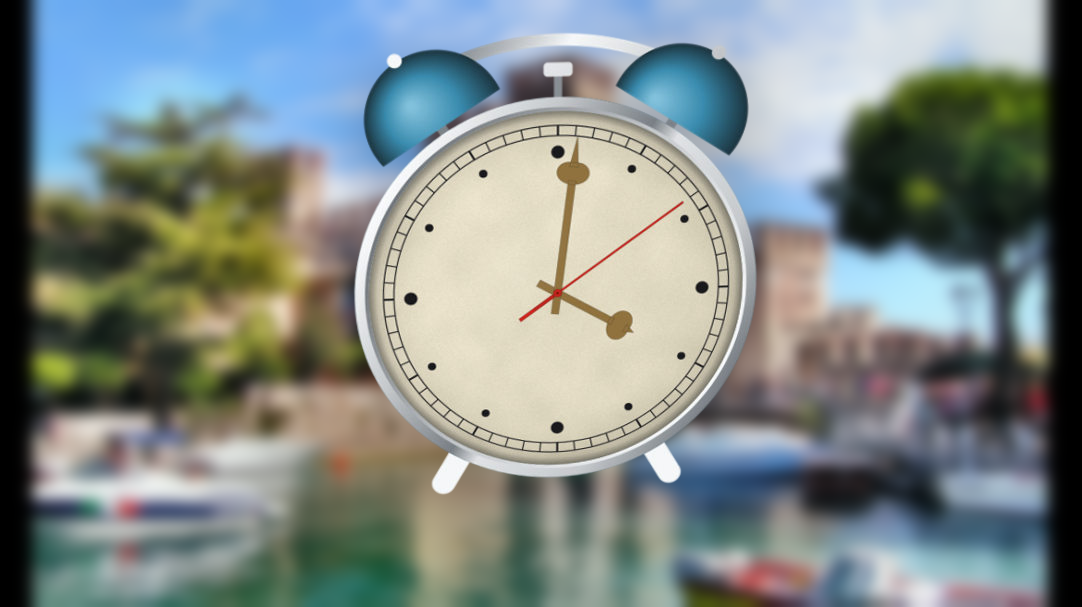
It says 4:01:09
